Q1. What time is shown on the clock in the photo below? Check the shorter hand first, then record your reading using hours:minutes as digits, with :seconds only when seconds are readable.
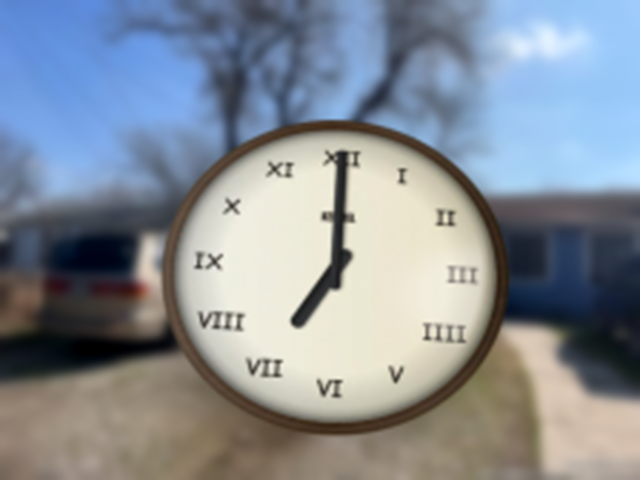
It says 7:00
